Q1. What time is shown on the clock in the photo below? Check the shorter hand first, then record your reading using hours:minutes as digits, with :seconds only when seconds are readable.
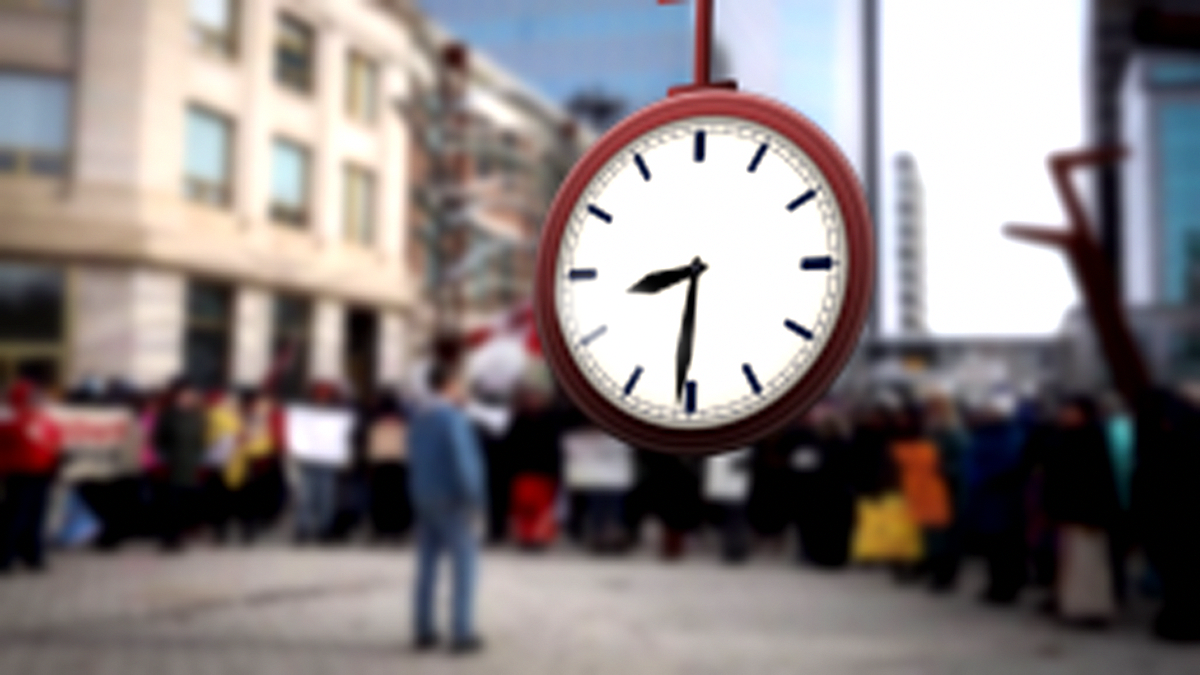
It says 8:31
